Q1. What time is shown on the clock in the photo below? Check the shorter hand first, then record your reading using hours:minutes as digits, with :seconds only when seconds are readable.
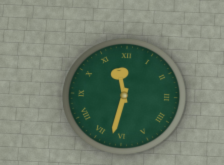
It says 11:32
